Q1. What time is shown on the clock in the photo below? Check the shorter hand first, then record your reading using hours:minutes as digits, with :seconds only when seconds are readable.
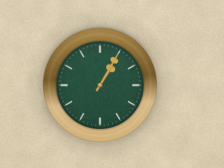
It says 1:05
